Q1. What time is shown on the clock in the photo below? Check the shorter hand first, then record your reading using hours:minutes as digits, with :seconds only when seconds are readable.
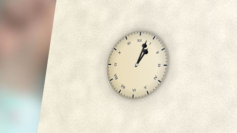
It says 1:03
